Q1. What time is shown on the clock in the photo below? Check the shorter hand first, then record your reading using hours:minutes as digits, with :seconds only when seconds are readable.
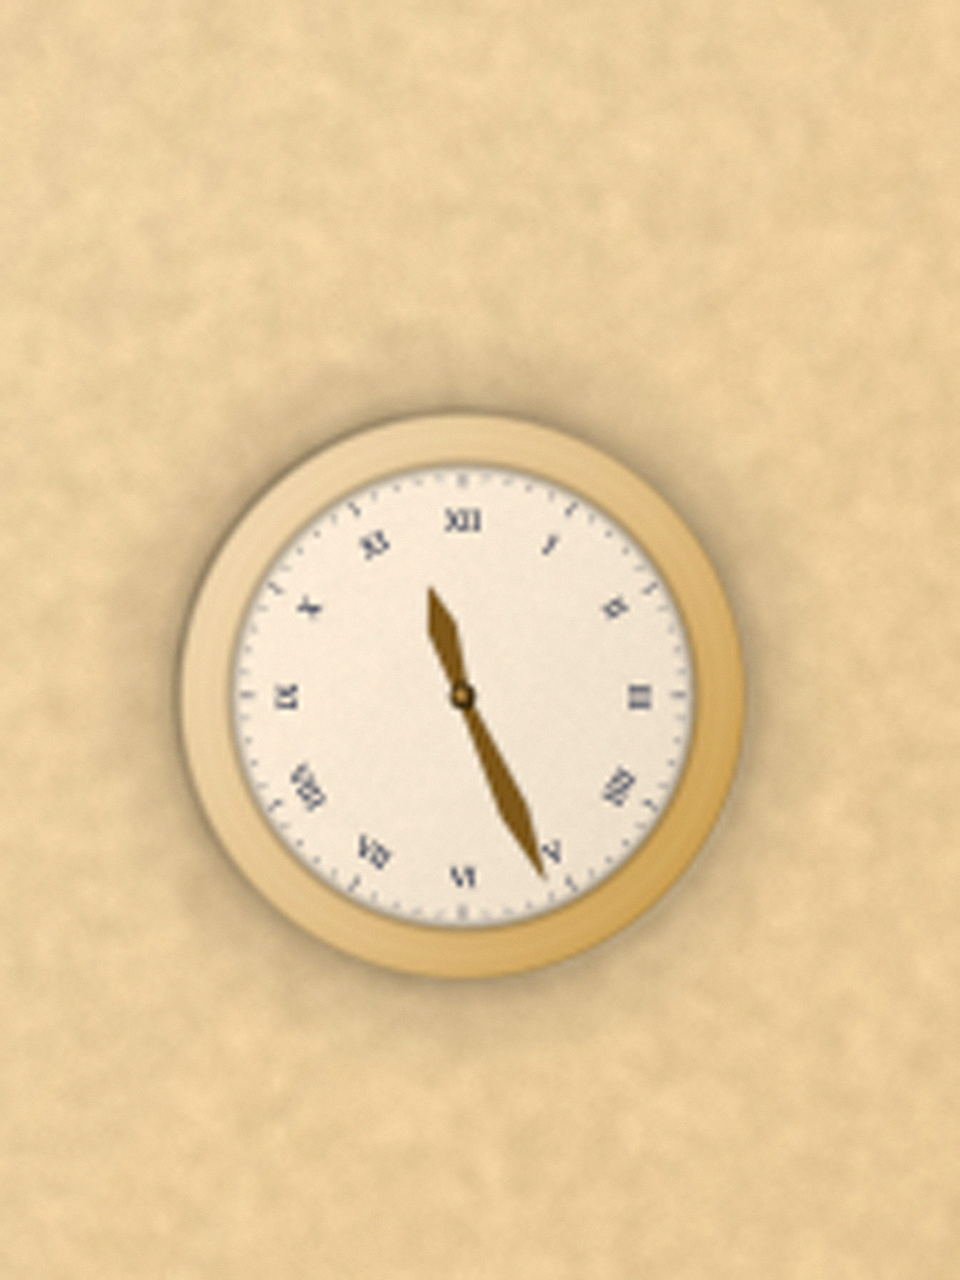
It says 11:26
